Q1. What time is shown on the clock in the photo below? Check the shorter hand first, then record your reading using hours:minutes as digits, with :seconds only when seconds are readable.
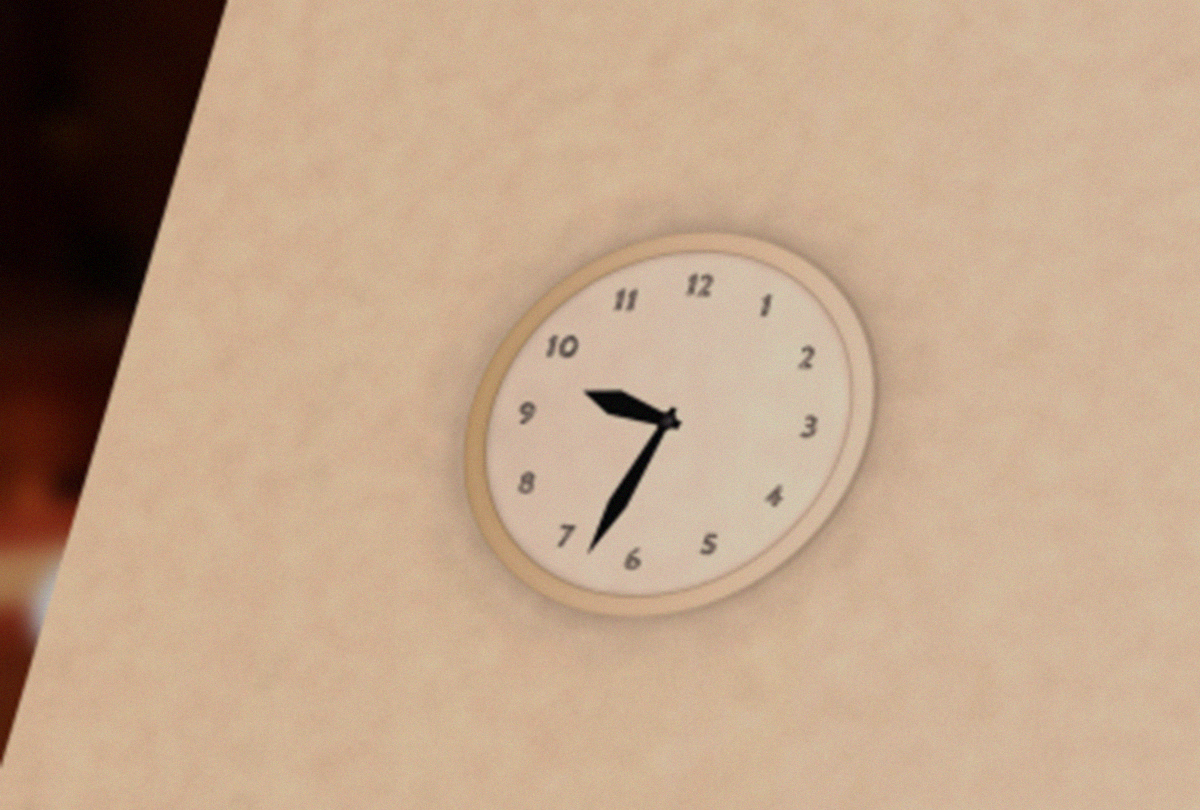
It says 9:33
